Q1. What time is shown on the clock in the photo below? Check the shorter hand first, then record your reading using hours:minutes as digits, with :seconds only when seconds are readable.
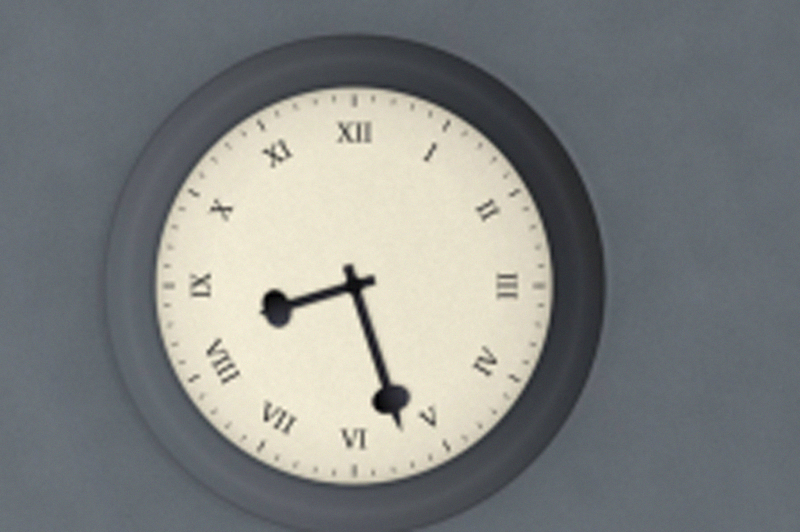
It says 8:27
